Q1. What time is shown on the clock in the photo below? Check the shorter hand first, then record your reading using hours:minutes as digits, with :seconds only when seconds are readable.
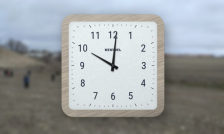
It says 10:01
